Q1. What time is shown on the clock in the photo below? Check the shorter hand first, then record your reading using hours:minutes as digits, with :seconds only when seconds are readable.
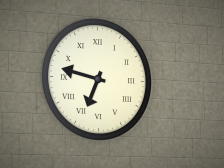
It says 6:47
